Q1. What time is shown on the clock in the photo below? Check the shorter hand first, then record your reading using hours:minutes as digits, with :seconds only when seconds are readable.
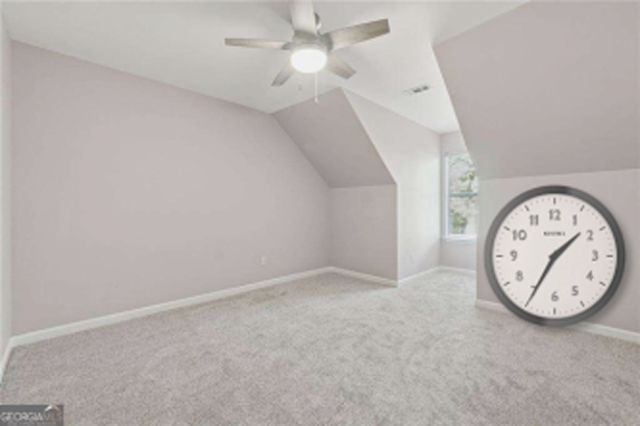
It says 1:35
